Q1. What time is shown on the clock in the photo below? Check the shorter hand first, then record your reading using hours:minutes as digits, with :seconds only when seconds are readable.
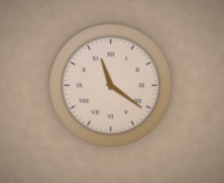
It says 11:21
